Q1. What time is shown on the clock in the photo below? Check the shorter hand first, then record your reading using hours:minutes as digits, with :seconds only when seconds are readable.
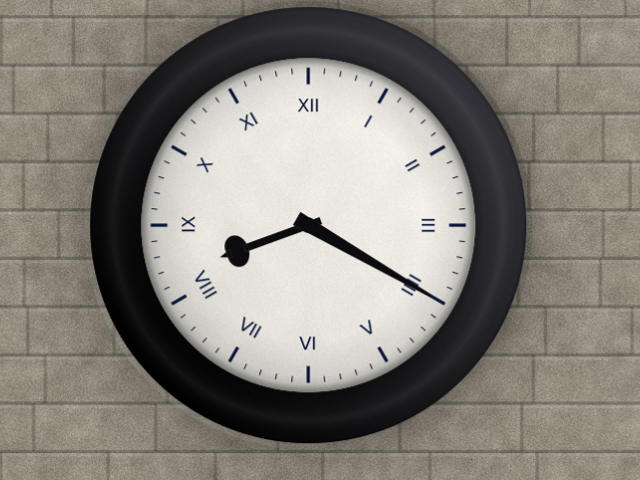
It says 8:20
